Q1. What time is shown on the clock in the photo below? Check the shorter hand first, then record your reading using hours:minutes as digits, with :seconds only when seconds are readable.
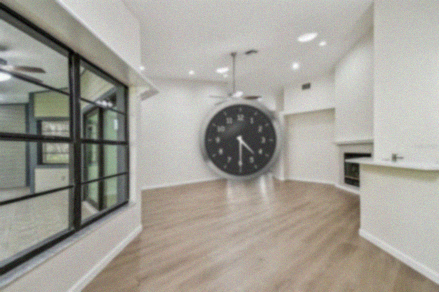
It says 4:30
